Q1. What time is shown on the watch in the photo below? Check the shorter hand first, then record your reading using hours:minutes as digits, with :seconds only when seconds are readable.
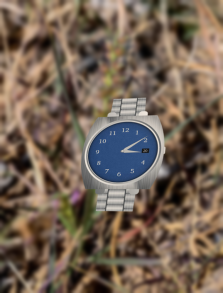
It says 3:09
